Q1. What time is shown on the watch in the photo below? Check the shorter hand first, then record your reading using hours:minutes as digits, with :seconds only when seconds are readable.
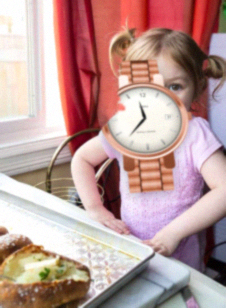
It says 11:37
